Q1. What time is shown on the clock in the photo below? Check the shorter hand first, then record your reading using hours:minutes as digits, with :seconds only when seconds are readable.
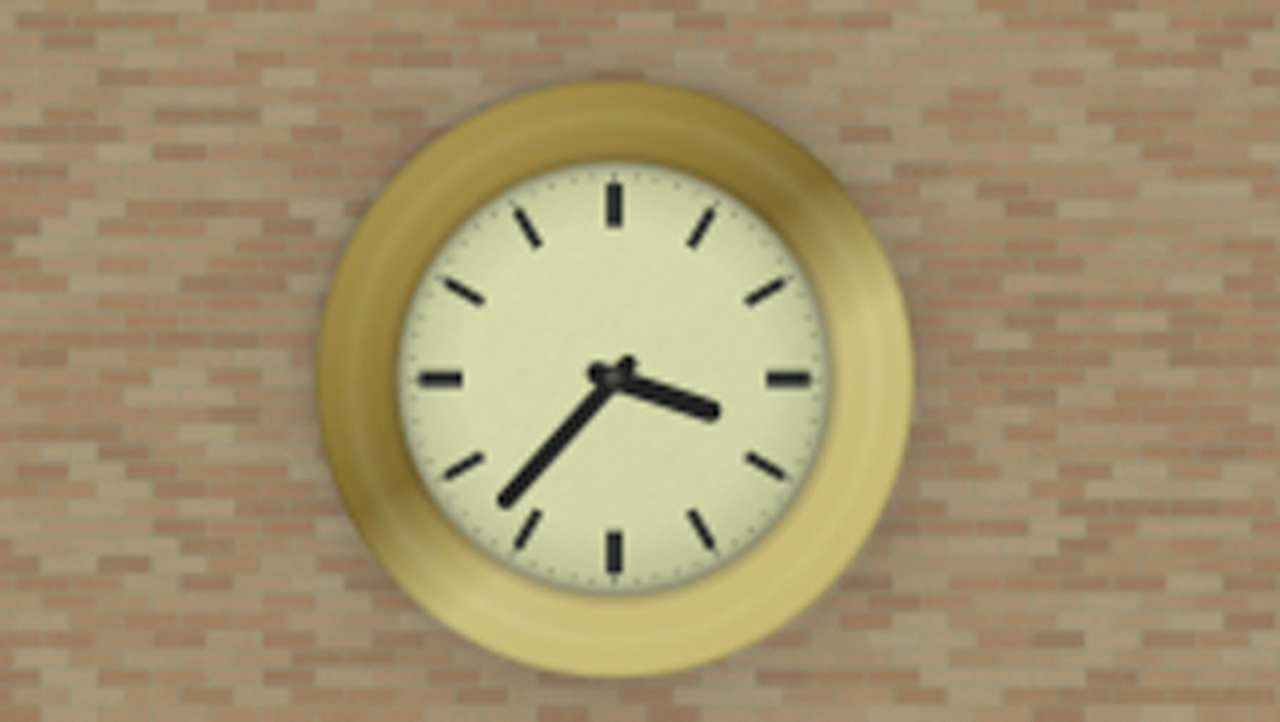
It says 3:37
